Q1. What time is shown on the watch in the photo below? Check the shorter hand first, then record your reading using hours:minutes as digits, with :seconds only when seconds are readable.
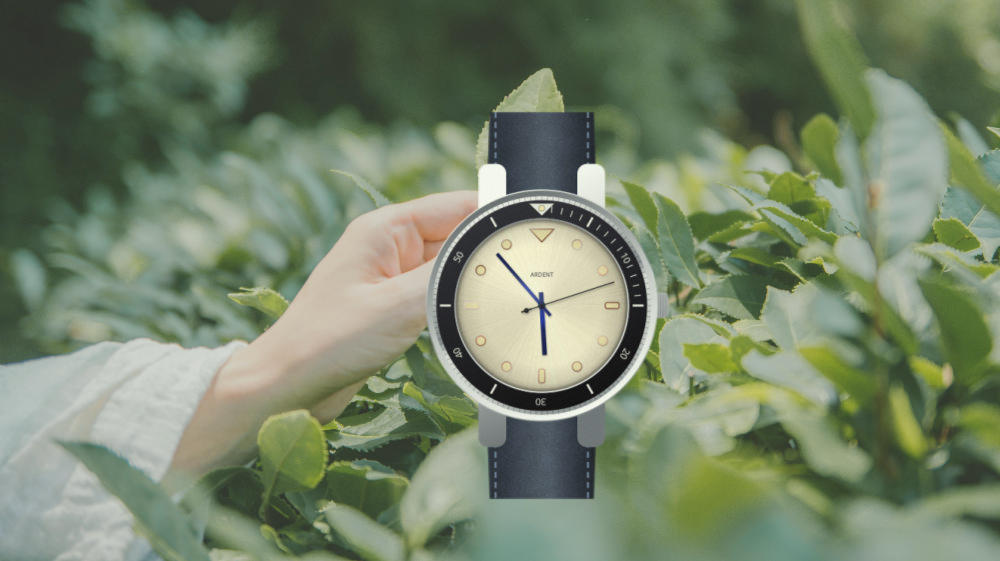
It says 5:53:12
